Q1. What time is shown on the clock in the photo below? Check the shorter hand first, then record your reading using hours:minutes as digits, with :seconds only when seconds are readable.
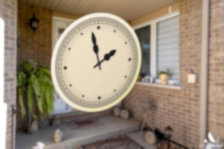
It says 1:58
